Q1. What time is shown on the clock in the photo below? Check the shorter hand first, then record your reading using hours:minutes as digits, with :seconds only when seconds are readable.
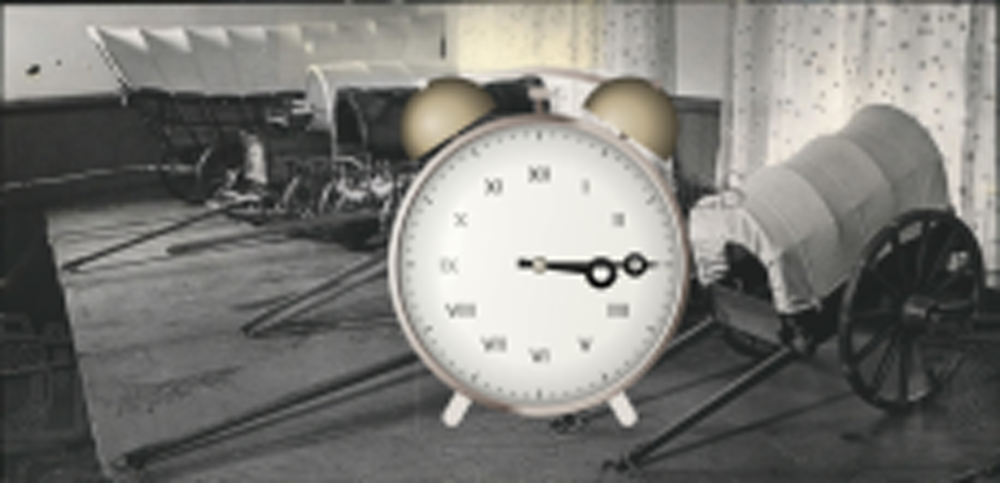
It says 3:15
